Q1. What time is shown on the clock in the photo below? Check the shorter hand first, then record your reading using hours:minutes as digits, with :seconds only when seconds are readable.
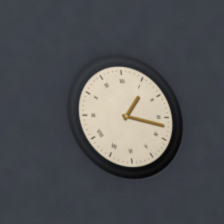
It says 1:17
